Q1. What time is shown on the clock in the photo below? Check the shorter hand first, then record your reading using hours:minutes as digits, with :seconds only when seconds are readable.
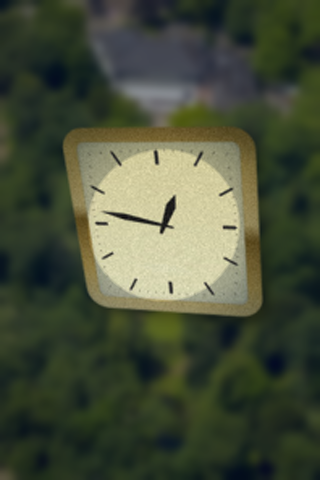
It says 12:47
